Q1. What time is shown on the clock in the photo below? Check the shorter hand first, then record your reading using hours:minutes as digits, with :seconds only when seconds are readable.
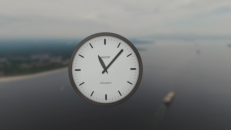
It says 11:07
